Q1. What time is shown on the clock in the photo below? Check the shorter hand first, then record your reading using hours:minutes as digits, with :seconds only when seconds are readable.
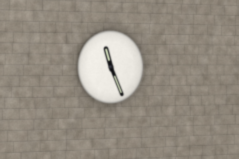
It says 11:26
